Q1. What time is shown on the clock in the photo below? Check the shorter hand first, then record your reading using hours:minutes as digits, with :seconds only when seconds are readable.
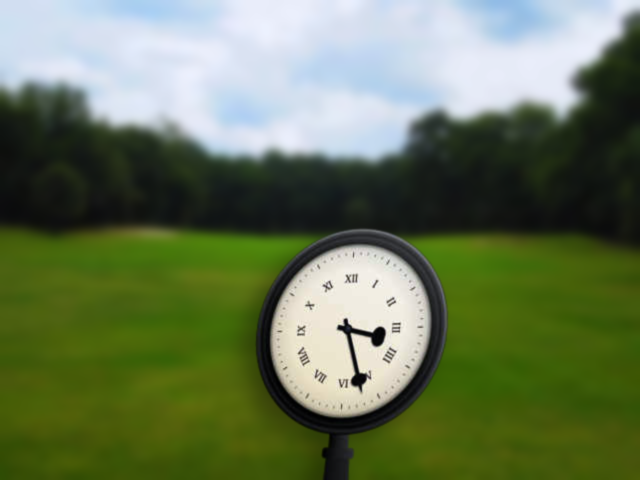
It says 3:27
